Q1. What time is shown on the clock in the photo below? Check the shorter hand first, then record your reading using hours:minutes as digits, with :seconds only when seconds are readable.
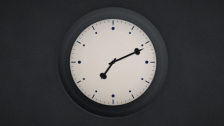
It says 7:11
